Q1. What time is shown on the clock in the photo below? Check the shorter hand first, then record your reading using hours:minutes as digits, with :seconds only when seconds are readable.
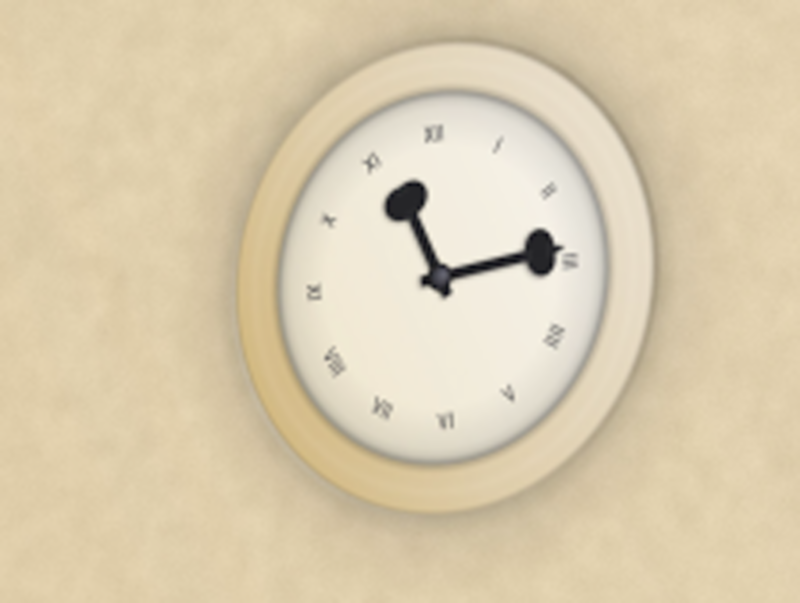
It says 11:14
